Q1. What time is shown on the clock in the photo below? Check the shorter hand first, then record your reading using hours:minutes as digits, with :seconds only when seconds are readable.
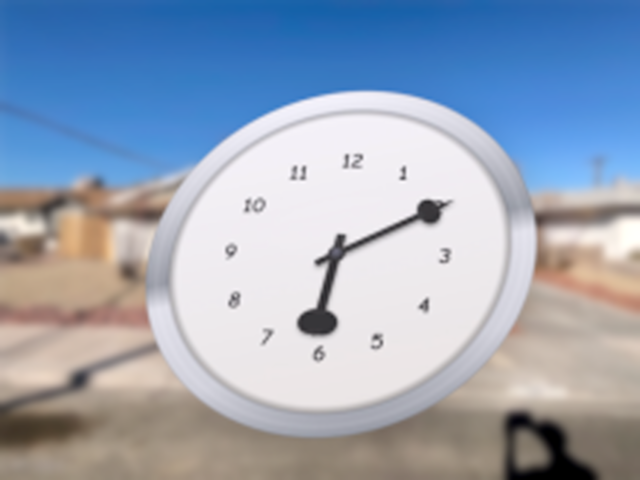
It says 6:10
